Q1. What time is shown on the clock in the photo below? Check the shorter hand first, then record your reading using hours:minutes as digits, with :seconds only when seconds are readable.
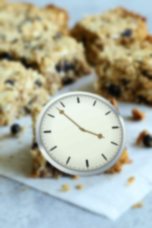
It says 3:53
